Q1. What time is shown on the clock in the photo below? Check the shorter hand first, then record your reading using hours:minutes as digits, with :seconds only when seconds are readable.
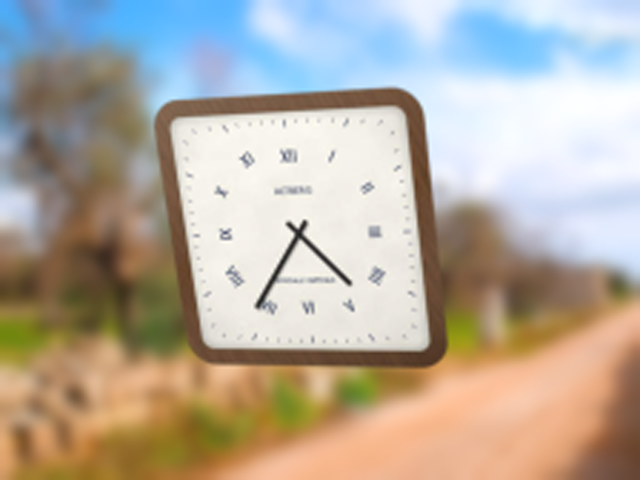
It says 4:36
